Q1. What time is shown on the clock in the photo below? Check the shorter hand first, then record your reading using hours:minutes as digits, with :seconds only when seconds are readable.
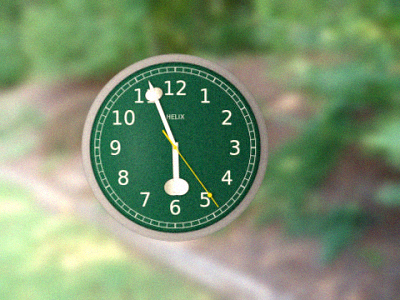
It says 5:56:24
